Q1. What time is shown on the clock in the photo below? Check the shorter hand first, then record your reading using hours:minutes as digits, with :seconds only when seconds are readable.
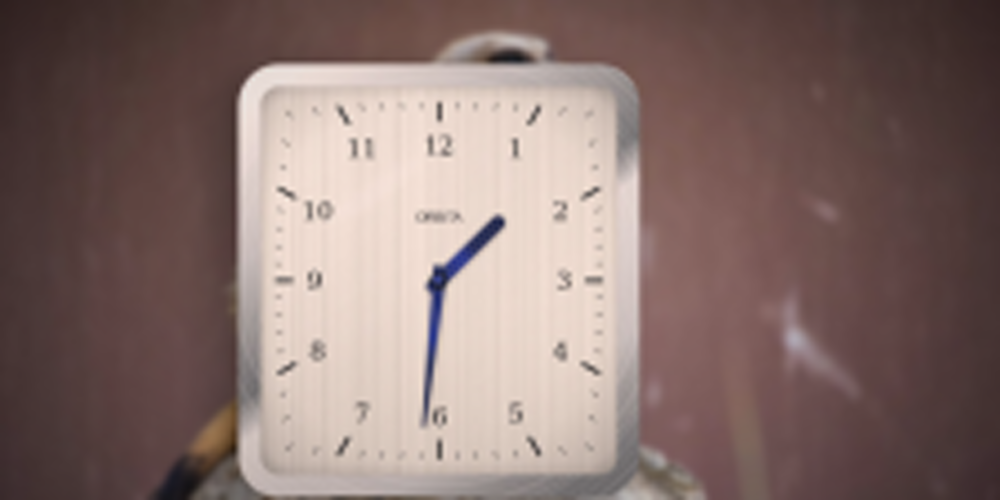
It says 1:31
